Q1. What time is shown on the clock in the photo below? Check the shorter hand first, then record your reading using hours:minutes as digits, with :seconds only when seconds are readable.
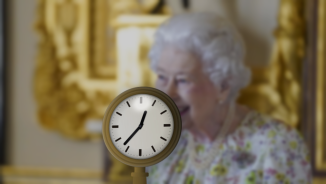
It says 12:37
